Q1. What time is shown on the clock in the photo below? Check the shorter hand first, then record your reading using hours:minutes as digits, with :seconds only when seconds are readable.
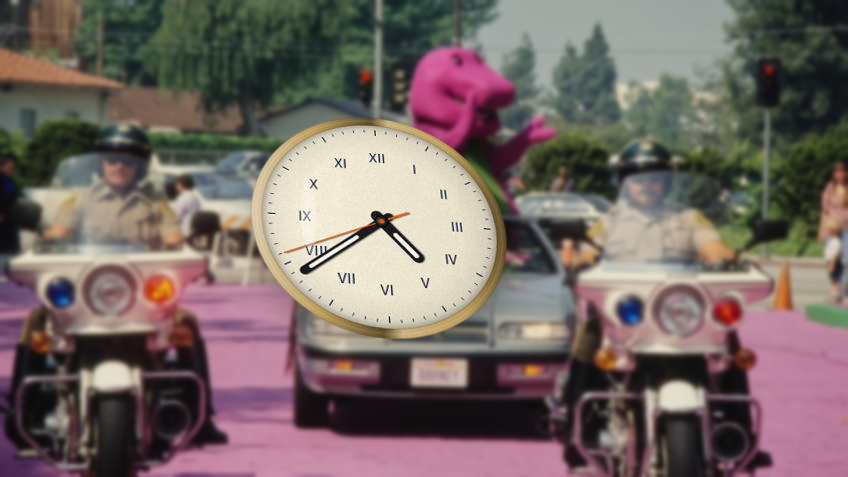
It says 4:38:41
